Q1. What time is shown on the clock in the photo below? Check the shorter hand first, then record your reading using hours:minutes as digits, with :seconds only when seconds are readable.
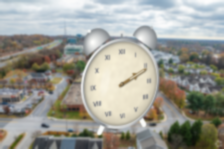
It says 2:11
